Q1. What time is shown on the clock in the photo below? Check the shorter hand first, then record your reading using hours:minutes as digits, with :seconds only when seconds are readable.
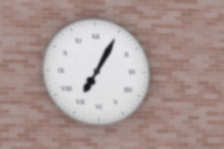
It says 7:05
